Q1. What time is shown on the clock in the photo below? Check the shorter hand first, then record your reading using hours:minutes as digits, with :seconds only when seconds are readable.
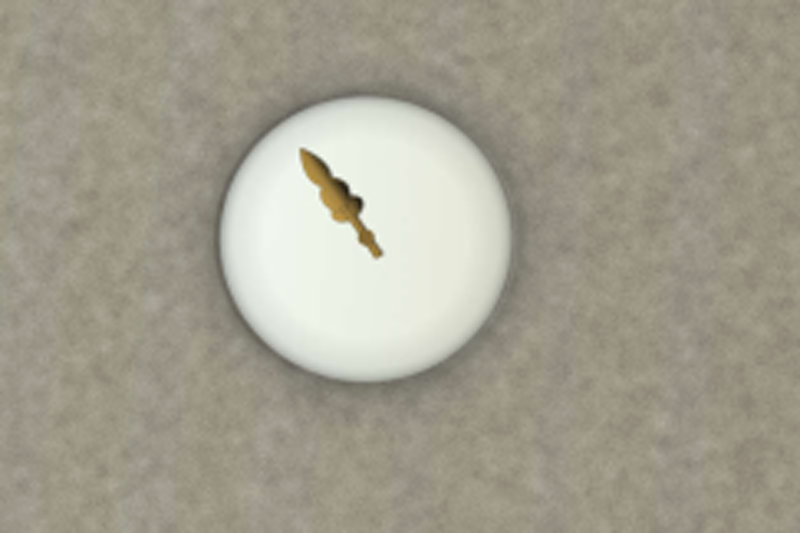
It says 10:54
